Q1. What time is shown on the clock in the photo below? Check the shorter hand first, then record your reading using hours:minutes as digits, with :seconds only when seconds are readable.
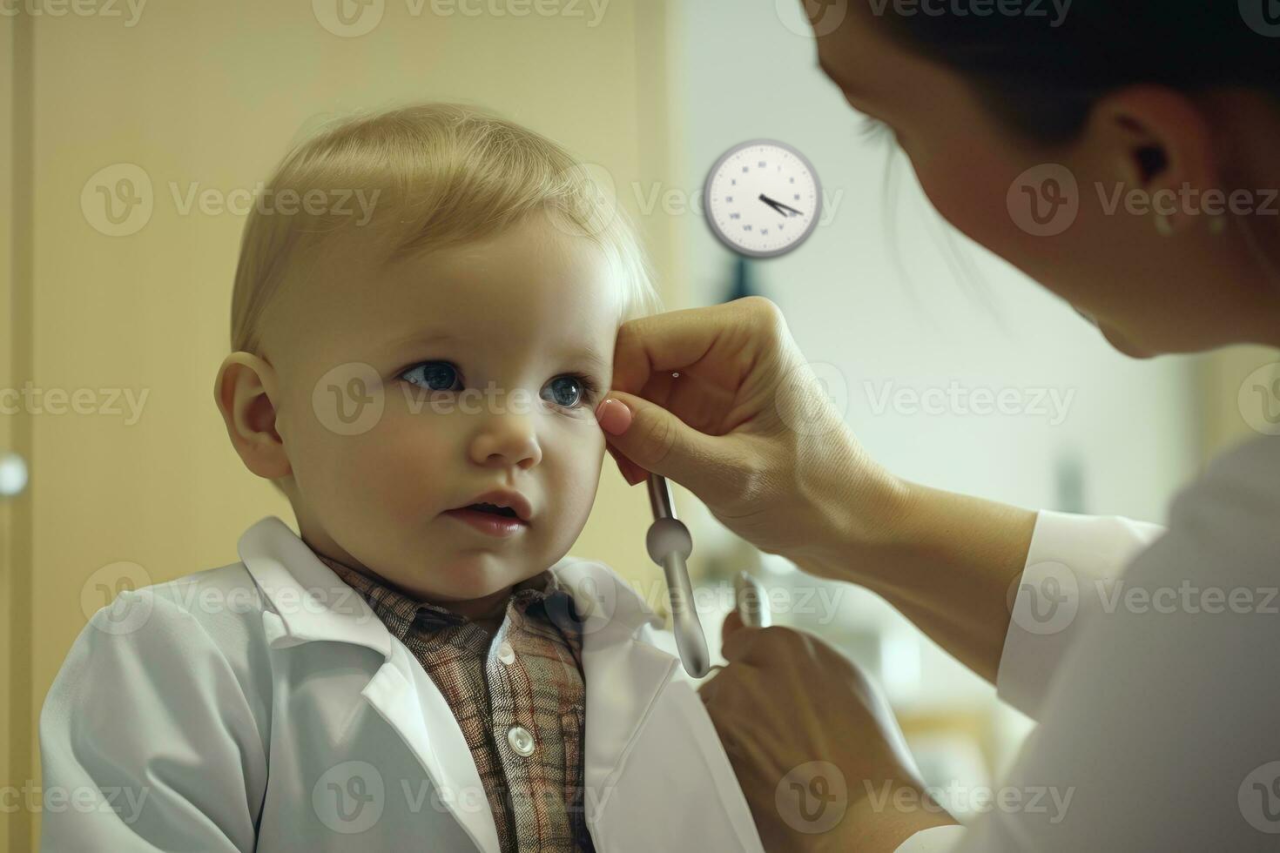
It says 4:19
